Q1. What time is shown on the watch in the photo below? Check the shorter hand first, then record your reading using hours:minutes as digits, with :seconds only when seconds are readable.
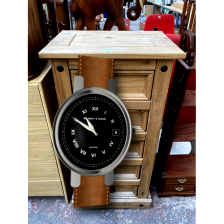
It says 10:50
